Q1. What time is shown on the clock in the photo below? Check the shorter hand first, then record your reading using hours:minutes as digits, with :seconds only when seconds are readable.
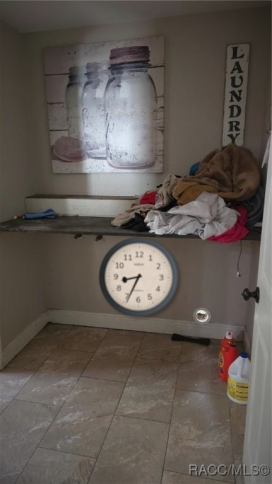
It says 8:34
